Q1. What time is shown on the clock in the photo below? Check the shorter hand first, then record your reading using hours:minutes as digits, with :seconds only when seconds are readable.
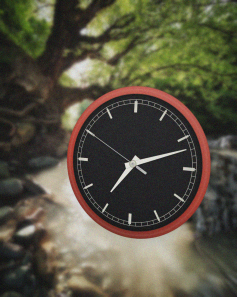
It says 7:11:50
